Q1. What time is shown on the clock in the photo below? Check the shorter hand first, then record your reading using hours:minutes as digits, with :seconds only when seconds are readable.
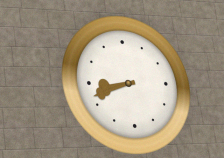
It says 8:42
